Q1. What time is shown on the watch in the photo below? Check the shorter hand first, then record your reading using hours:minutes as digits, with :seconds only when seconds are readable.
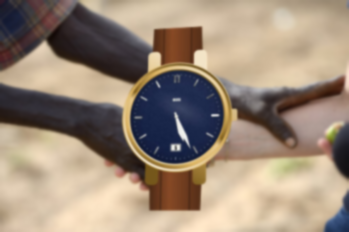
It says 5:26
